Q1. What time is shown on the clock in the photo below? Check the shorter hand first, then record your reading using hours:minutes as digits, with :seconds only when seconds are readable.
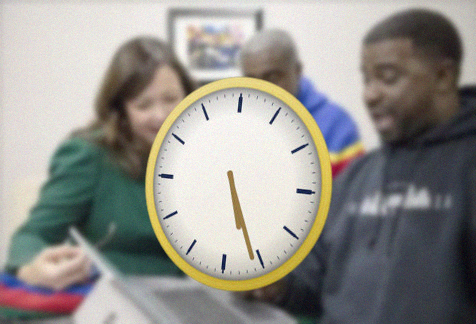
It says 5:26
